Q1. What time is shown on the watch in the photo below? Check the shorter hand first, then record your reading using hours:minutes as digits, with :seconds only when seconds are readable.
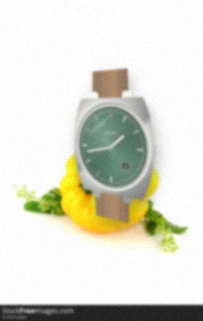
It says 1:43
